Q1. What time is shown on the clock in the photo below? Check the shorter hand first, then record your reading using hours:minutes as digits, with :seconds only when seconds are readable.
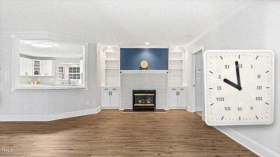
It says 9:59
